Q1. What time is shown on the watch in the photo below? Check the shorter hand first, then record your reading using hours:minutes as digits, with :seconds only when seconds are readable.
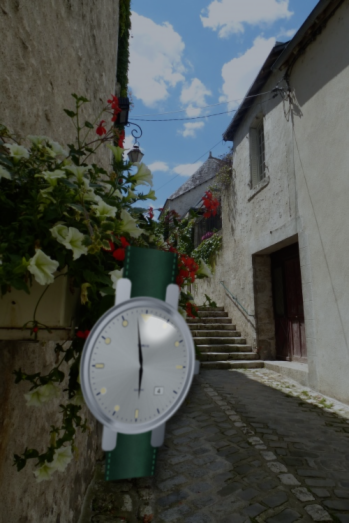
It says 5:58
